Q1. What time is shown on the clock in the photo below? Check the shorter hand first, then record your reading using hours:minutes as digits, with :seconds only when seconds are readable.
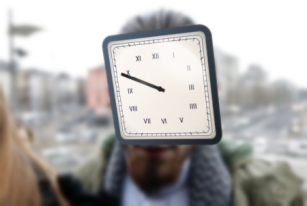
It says 9:49
